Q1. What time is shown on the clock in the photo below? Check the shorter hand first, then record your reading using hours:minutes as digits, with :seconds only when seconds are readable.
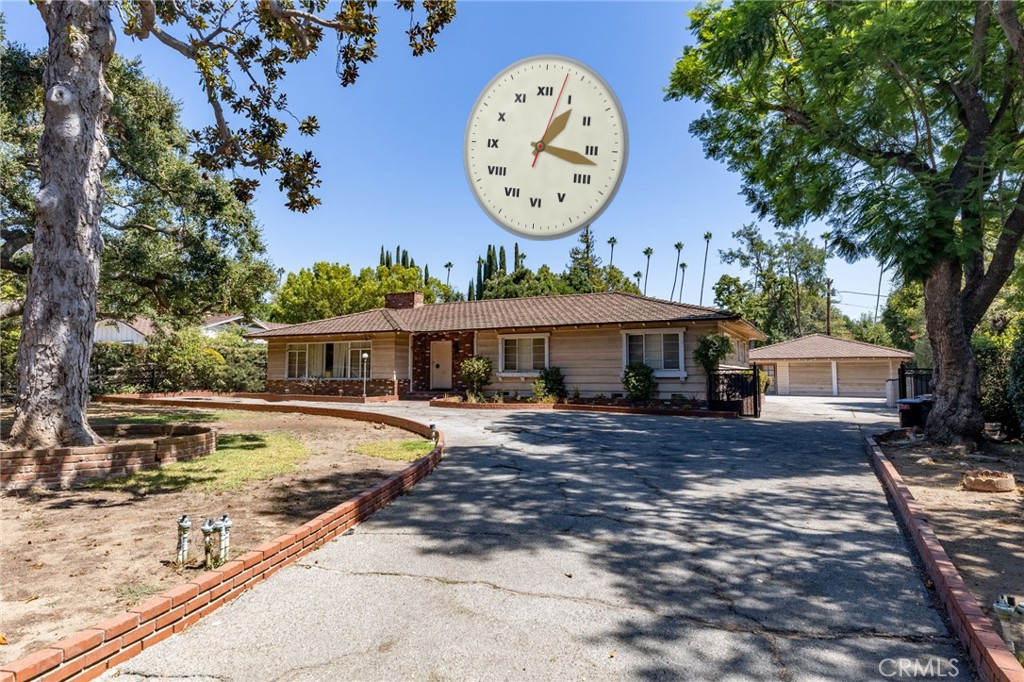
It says 1:17:03
